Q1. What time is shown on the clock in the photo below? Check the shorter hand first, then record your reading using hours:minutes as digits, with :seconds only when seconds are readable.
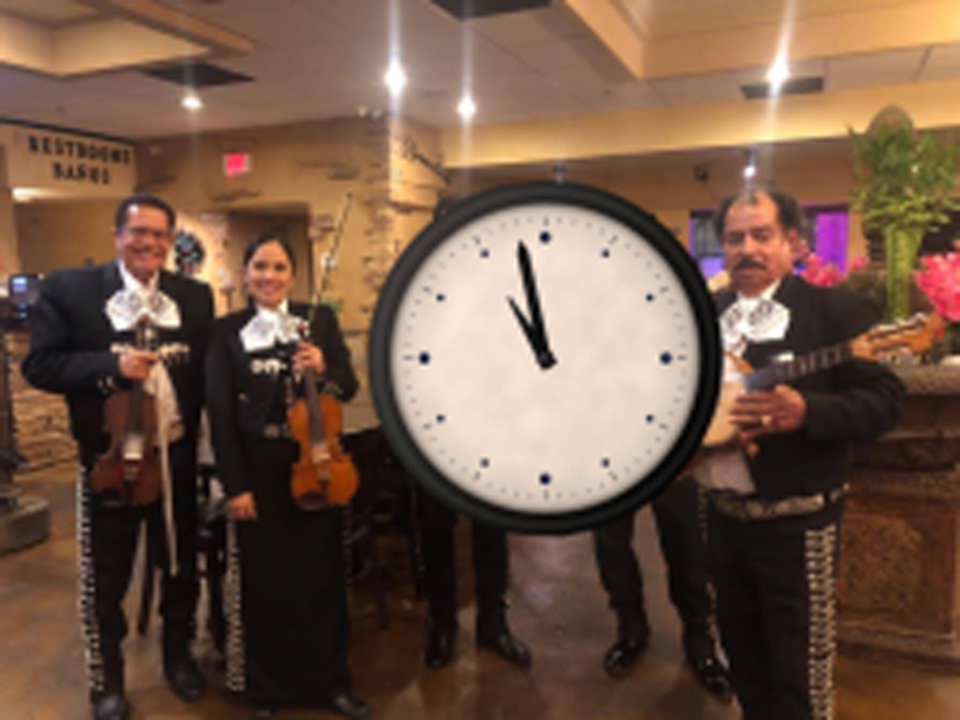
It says 10:58
